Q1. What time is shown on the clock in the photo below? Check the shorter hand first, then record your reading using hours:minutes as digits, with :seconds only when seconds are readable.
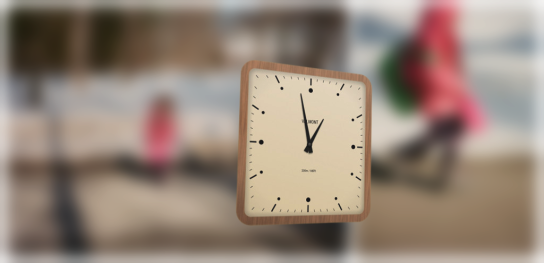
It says 12:58
